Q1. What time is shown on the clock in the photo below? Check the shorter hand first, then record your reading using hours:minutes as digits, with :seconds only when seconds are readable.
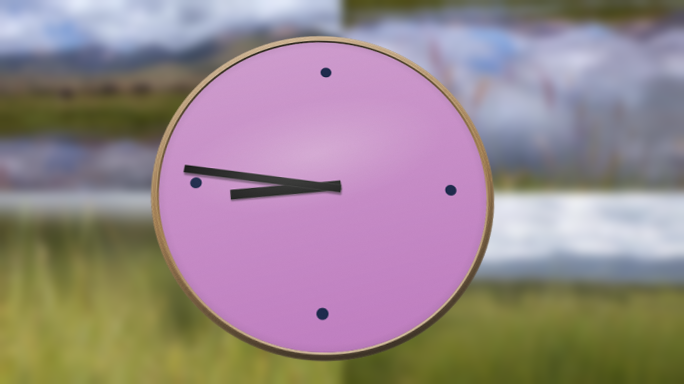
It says 8:46
